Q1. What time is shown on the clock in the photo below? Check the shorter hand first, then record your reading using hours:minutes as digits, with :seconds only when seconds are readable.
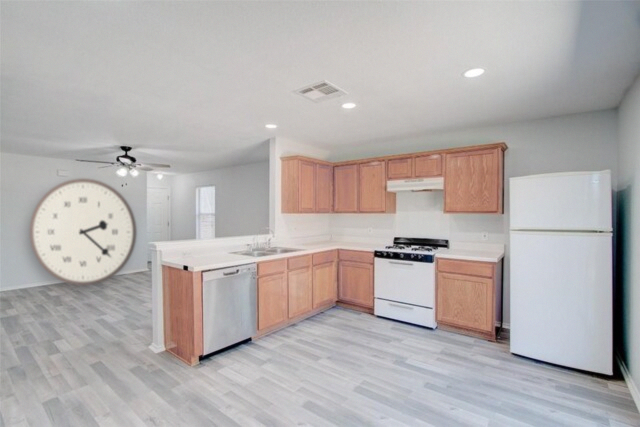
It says 2:22
